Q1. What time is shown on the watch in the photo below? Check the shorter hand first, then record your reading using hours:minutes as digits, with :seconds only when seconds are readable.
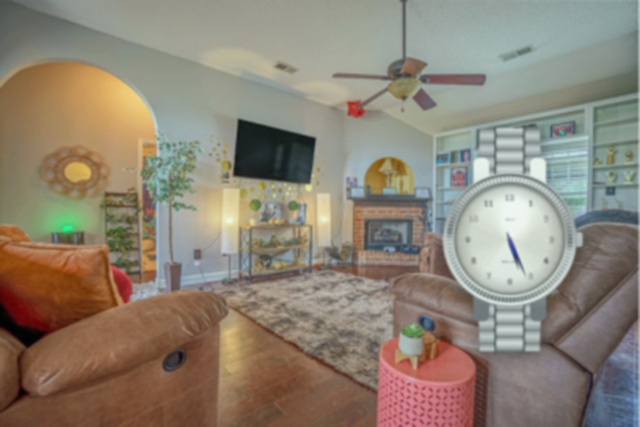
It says 5:26
